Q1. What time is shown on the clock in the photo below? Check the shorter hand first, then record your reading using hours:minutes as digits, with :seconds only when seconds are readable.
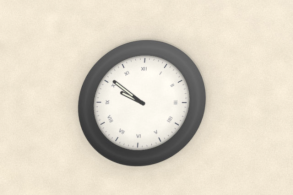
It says 9:51
